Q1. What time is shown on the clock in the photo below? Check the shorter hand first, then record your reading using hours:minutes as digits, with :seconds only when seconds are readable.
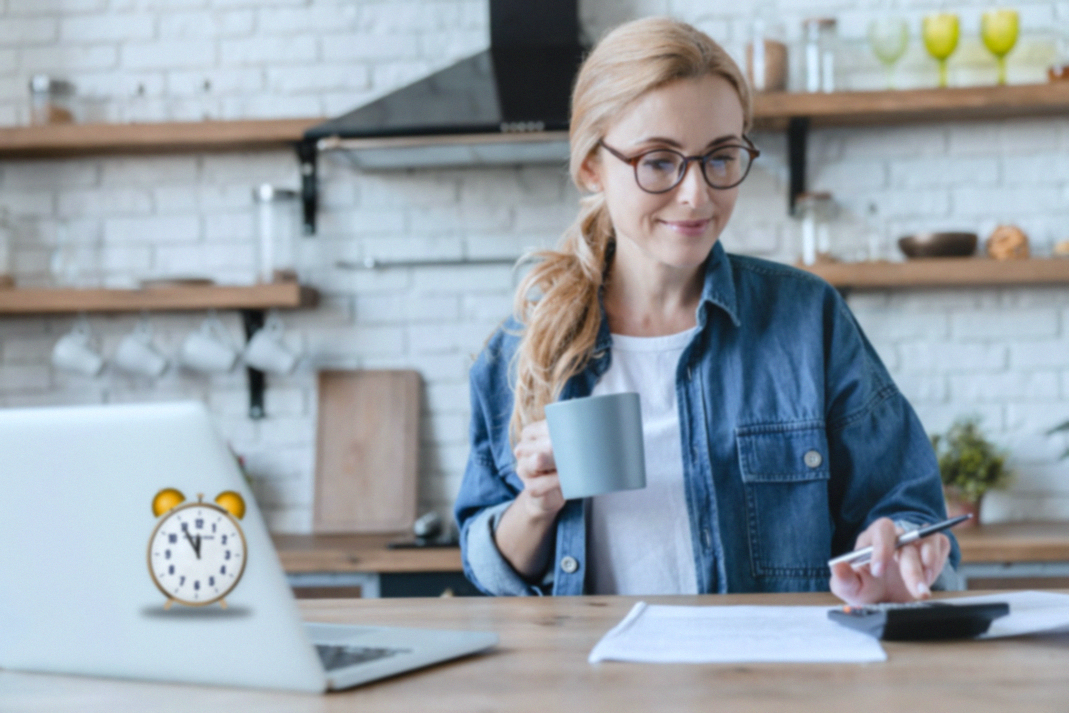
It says 11:55
